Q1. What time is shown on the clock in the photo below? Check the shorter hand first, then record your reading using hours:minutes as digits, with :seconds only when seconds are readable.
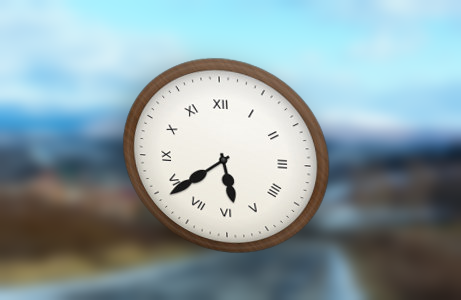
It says 5:39
